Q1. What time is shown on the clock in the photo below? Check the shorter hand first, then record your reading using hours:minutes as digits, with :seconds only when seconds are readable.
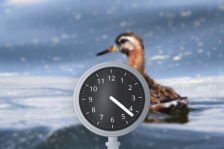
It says 4:22
